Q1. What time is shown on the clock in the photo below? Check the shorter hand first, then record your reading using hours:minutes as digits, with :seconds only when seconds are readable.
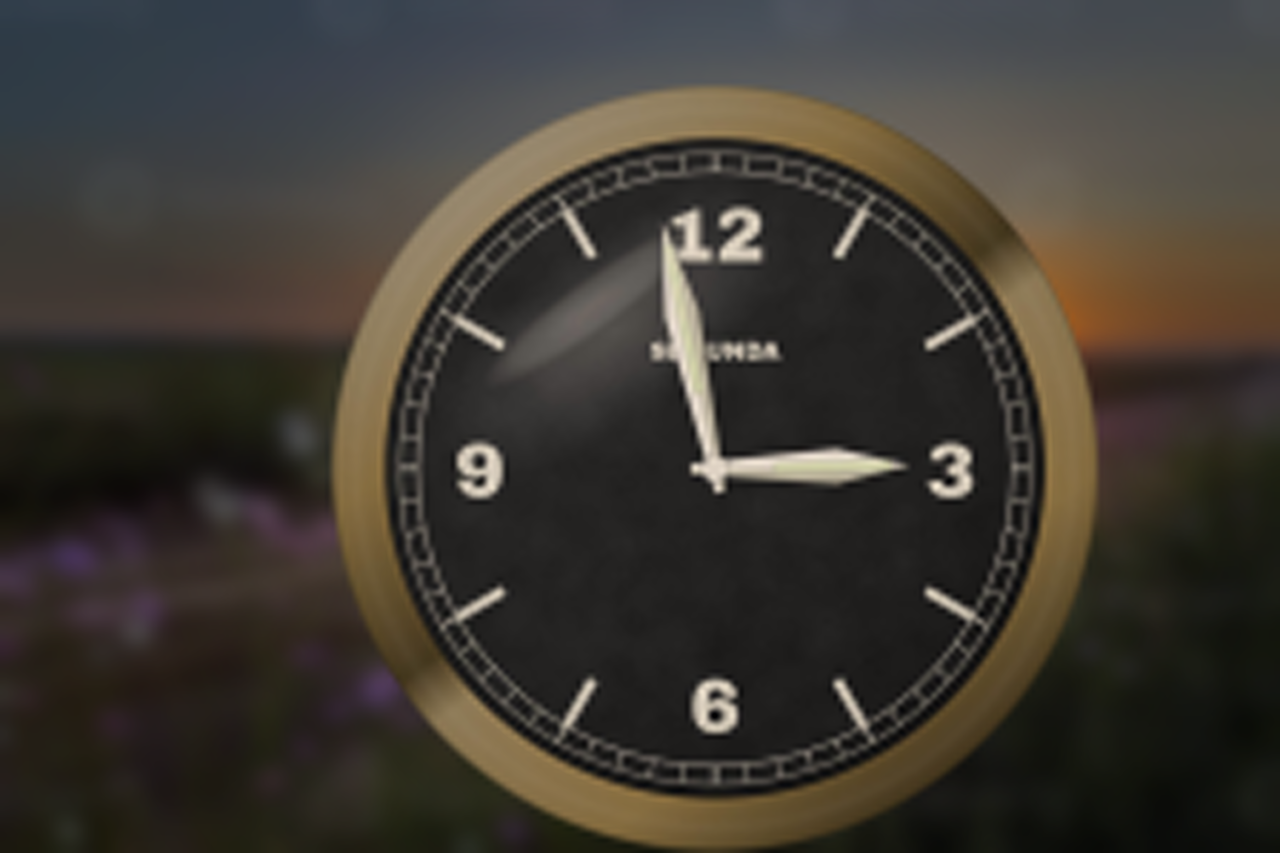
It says 2:58
